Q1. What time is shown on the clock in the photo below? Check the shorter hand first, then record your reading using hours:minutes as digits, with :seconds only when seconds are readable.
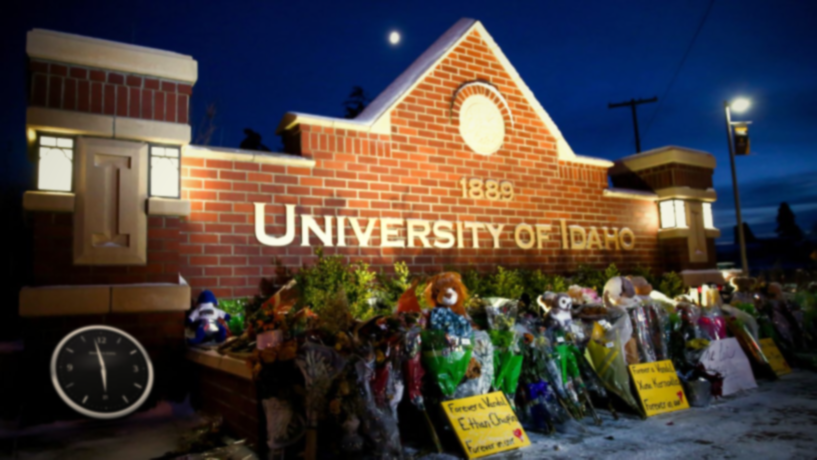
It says 5:58
